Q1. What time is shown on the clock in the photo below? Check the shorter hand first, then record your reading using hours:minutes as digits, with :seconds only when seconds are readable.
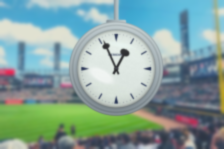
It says 12:56
